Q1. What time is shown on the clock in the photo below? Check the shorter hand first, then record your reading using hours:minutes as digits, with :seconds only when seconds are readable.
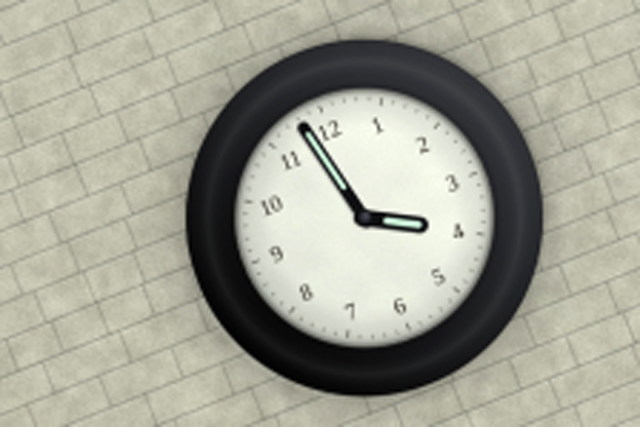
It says 3:58
